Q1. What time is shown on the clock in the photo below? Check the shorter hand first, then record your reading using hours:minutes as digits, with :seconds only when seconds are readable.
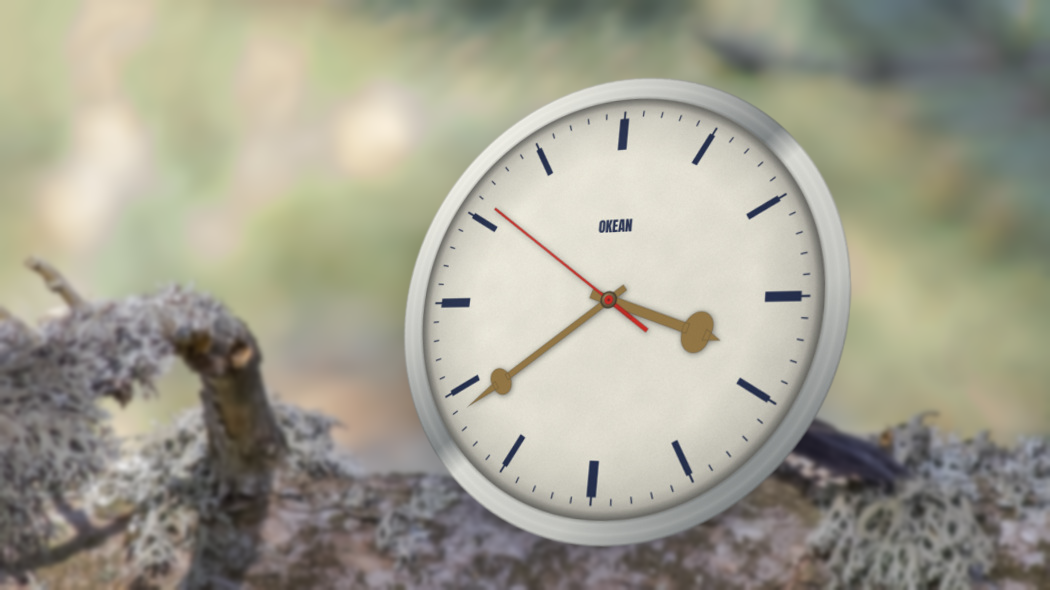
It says 3:38:51
